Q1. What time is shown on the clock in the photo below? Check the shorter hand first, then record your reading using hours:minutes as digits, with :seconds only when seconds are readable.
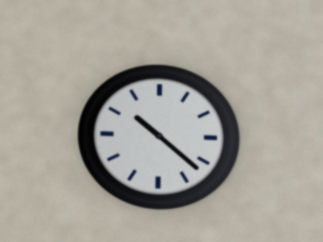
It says 10:22
